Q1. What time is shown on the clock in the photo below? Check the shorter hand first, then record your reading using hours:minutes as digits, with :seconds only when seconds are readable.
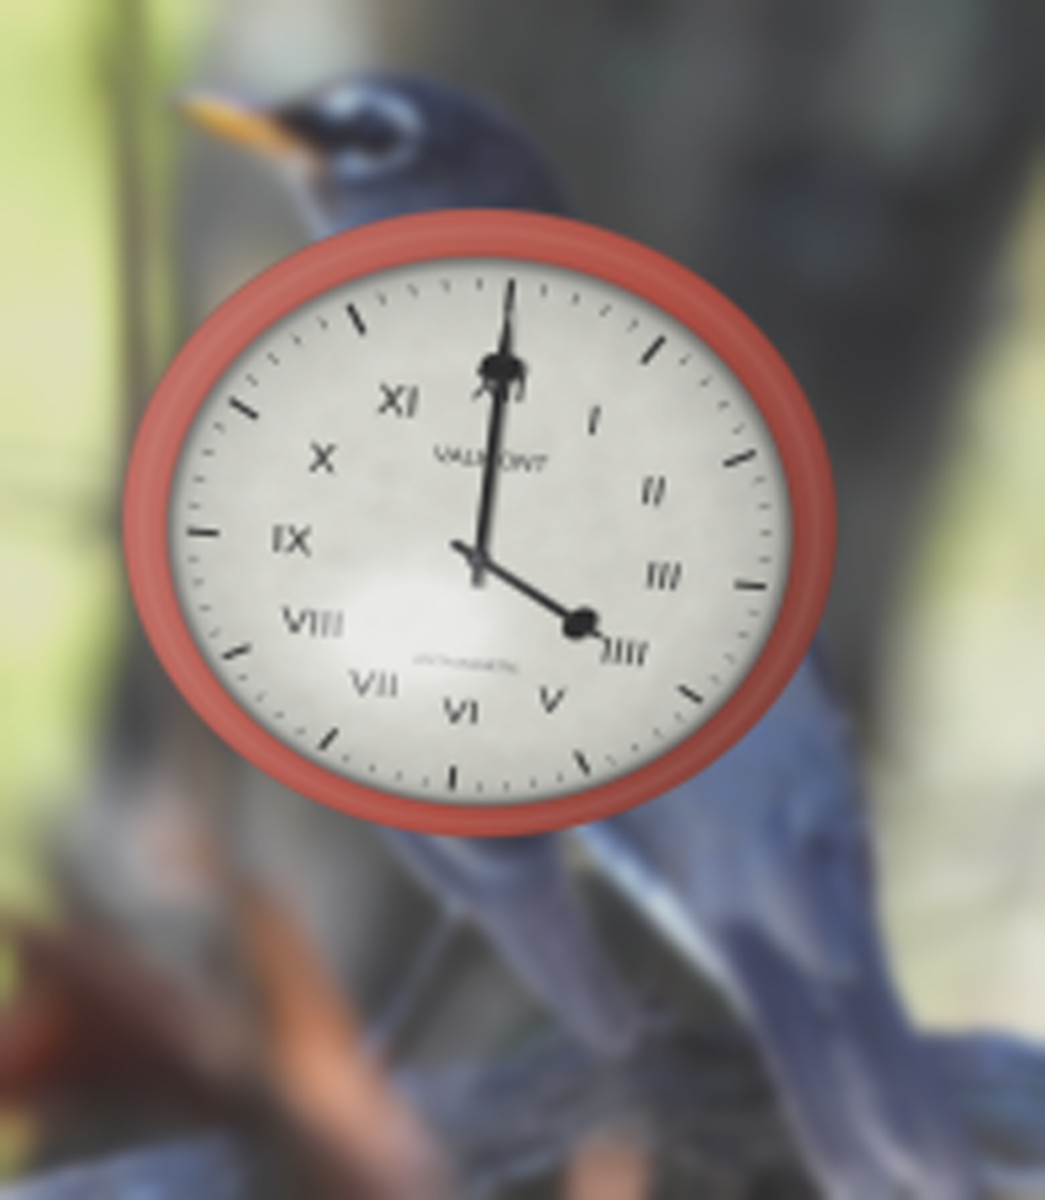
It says 4:00
